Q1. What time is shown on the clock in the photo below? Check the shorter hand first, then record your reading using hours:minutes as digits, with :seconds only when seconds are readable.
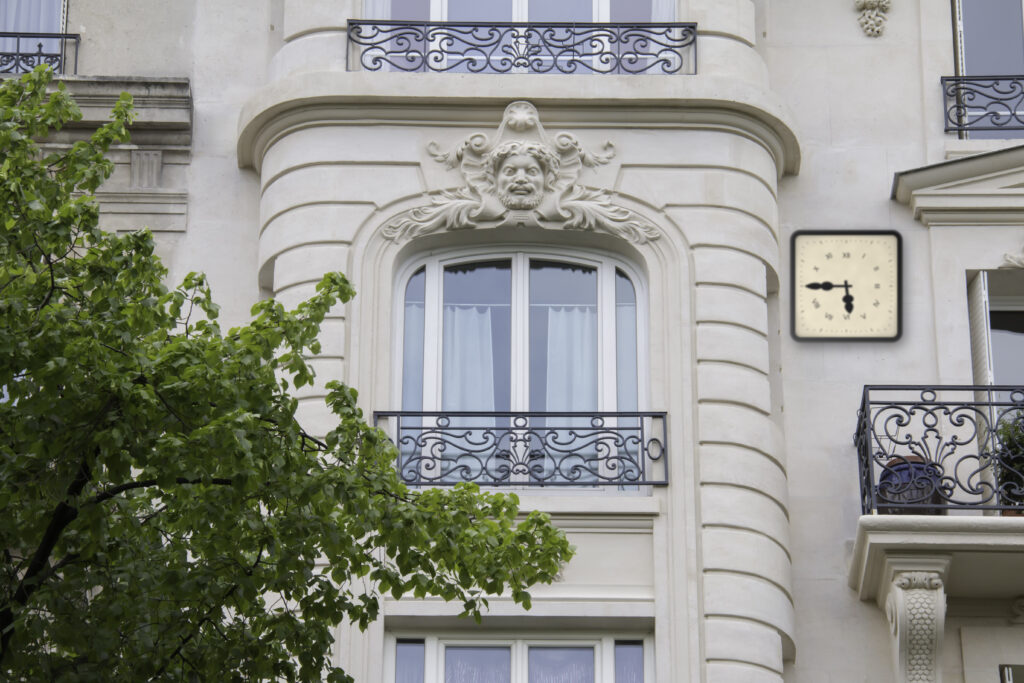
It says 5:45
